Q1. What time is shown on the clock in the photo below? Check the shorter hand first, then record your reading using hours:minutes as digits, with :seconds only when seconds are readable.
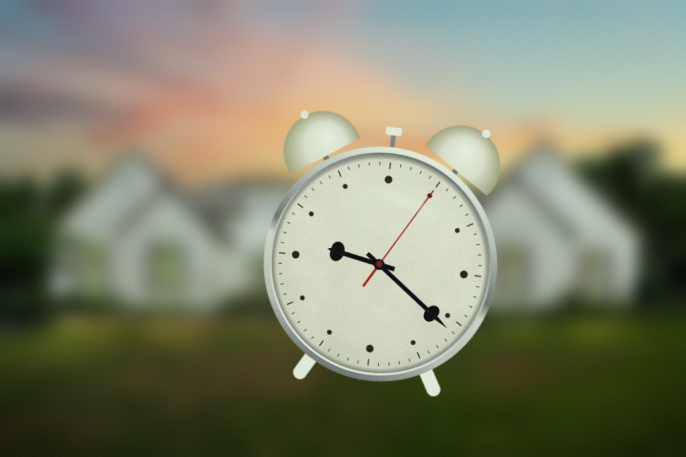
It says 9:21:05
